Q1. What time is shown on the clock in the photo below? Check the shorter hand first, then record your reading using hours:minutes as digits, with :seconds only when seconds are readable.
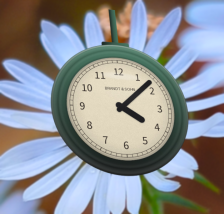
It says 4:08
